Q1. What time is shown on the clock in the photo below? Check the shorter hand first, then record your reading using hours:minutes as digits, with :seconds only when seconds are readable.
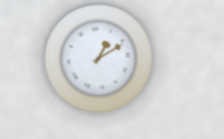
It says 1:11
